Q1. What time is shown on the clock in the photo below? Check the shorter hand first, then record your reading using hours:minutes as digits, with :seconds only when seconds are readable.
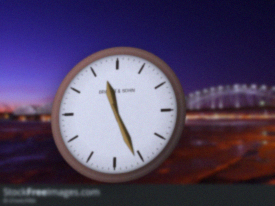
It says 11:26
